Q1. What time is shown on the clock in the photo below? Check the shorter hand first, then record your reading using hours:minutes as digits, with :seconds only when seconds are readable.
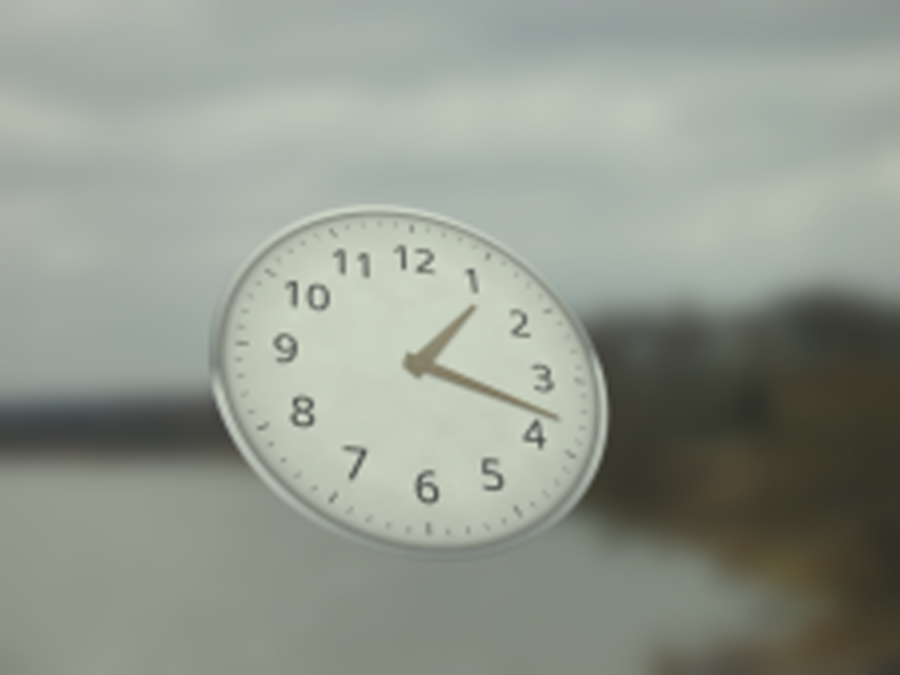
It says 1:18
